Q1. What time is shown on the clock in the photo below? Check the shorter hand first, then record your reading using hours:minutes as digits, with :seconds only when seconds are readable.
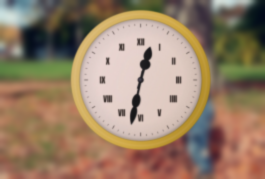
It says 12:32
